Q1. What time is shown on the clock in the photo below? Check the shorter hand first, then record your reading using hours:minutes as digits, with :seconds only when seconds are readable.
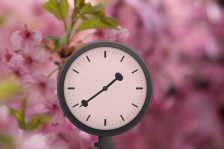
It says 1:39
